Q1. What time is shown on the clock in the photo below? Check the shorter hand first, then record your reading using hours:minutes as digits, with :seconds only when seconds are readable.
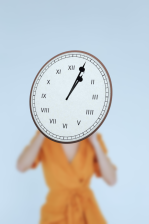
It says 1:04
